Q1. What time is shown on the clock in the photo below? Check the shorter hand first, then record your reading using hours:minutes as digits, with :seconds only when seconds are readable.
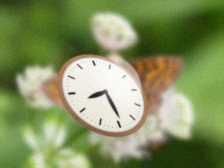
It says 8:29
